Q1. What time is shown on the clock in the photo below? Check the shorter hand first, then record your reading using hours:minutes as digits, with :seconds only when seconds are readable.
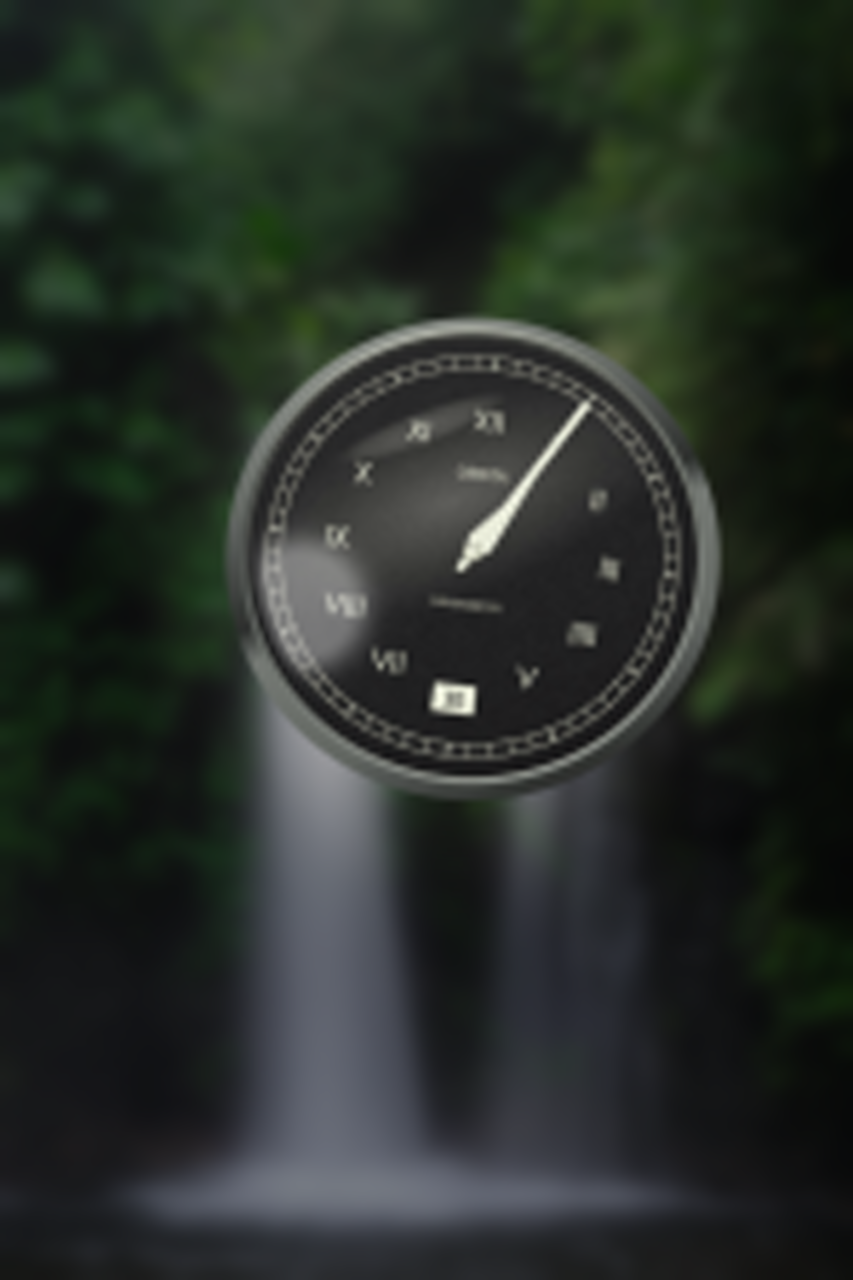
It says 1:05
